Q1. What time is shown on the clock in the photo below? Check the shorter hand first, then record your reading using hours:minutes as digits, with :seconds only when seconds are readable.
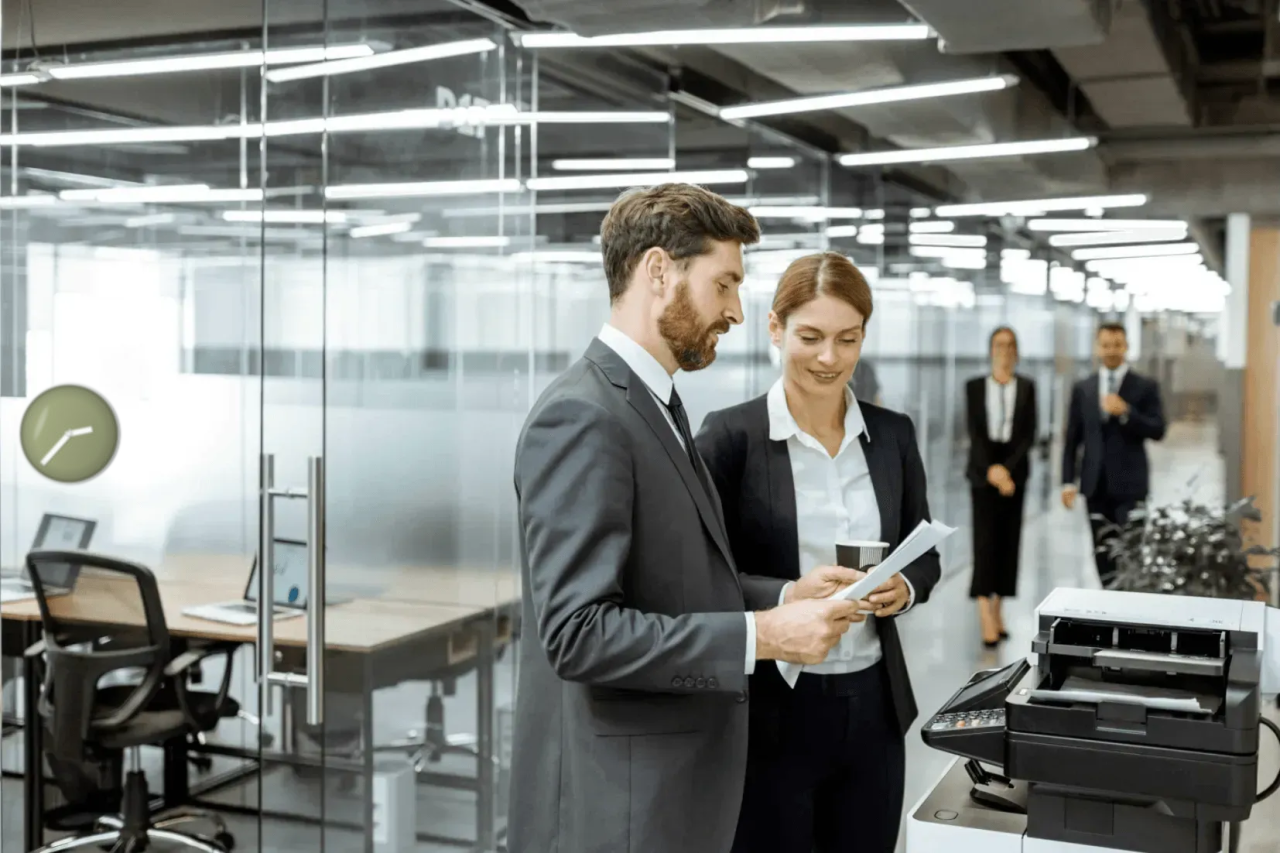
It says 2:37
